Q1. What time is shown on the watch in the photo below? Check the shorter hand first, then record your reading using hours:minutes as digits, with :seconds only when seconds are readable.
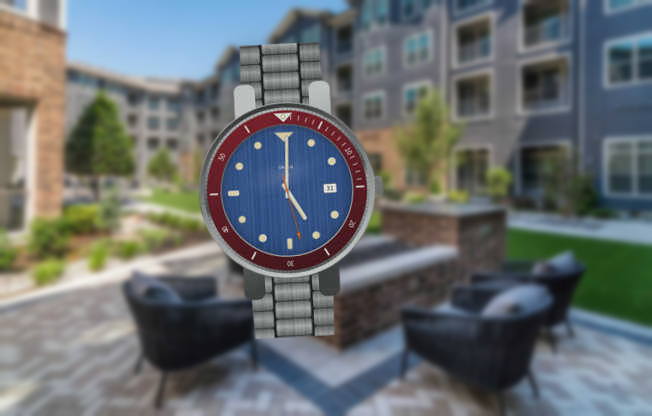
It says 5:00:28
